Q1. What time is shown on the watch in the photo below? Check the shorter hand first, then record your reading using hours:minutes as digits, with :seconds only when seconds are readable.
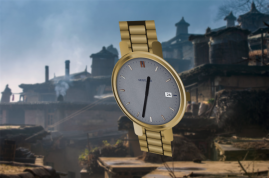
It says 12:33
